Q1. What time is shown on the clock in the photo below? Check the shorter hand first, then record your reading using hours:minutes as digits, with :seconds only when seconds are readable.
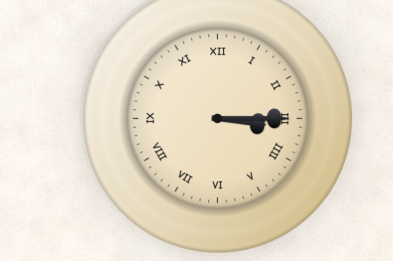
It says 3:15
